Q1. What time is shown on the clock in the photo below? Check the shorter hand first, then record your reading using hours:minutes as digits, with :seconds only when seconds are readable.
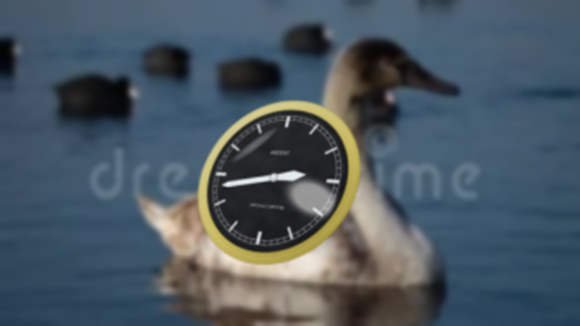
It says 2:43
